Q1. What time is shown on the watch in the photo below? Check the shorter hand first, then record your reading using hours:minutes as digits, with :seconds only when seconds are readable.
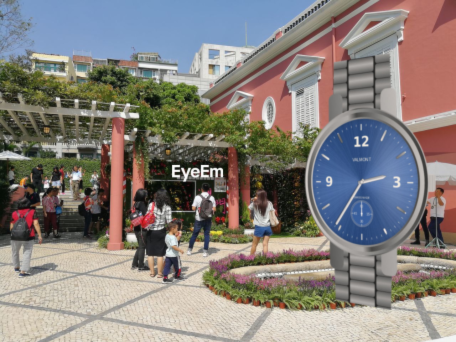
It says 2:36
